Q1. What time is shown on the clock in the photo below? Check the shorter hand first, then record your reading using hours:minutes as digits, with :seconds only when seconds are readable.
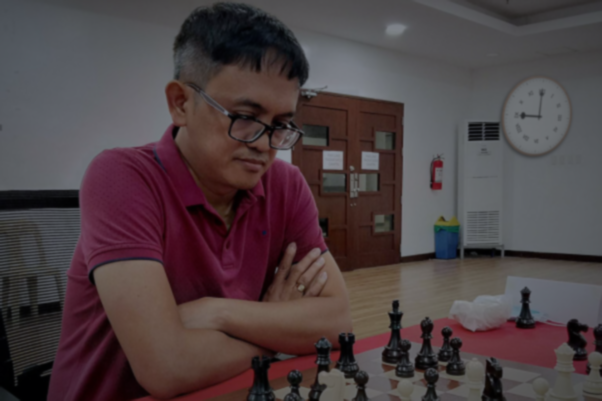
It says 9:00
